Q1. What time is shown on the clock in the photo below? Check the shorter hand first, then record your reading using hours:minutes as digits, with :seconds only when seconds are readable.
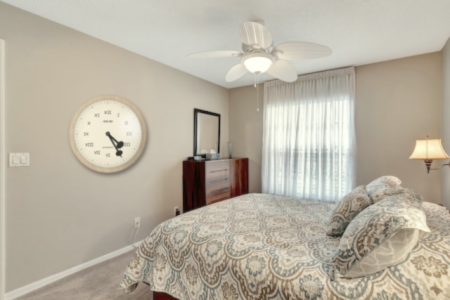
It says 4:25
